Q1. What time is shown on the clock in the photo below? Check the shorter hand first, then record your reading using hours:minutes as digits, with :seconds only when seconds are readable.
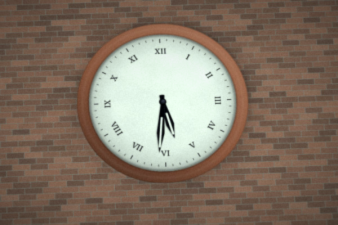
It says 5:31
